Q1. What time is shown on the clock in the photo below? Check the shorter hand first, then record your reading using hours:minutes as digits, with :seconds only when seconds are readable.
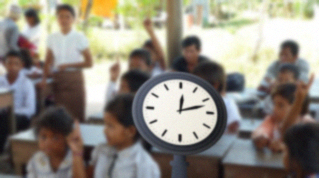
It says 12:12
